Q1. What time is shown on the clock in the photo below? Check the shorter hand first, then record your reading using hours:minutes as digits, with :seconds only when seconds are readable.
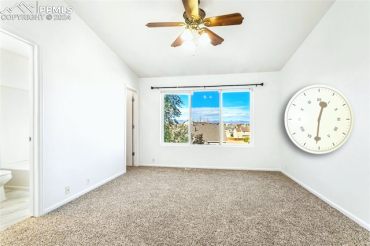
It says 12:31
